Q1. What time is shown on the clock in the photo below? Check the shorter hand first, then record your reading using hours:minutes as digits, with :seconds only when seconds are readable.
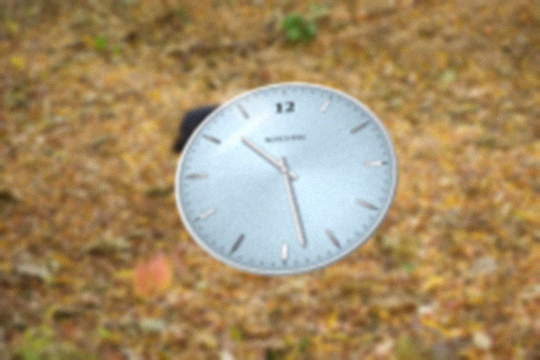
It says 10:28
